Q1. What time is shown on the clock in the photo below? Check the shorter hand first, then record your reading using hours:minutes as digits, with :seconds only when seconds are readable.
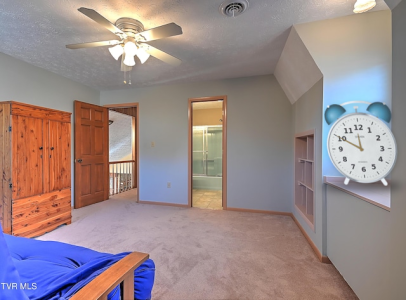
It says 11:50
